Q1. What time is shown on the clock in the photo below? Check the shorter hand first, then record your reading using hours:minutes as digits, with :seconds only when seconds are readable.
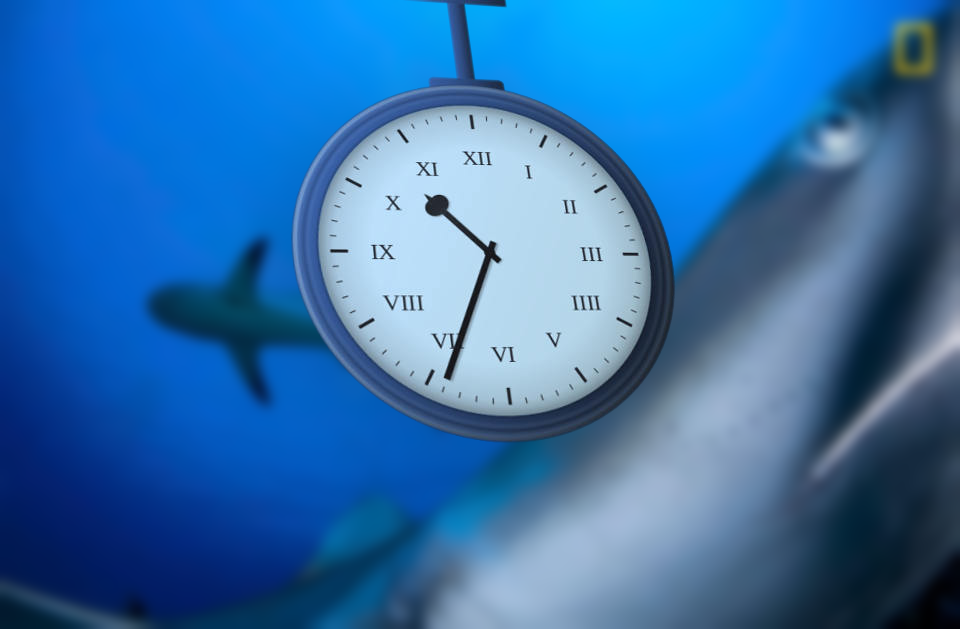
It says 10:34
